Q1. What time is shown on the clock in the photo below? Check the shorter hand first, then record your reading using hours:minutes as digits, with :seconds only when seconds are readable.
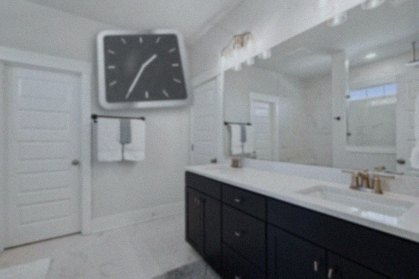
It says 1:35
